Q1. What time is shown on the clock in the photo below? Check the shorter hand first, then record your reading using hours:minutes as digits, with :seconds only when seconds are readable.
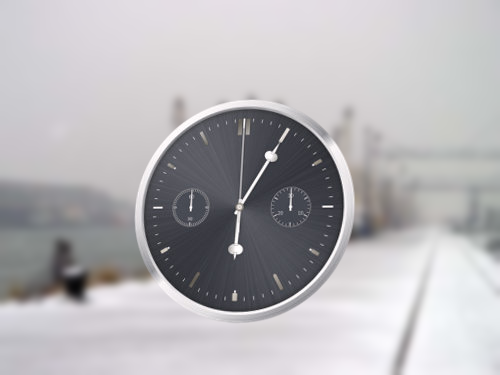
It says 6:05
